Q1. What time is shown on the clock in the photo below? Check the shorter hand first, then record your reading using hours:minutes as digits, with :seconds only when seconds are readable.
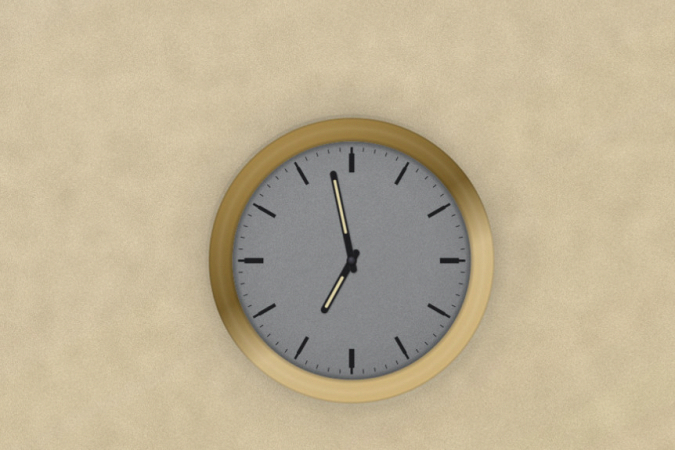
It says 6:58
